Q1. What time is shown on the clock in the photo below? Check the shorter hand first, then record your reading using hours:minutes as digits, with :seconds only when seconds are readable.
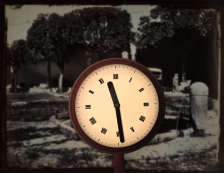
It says 11:29
